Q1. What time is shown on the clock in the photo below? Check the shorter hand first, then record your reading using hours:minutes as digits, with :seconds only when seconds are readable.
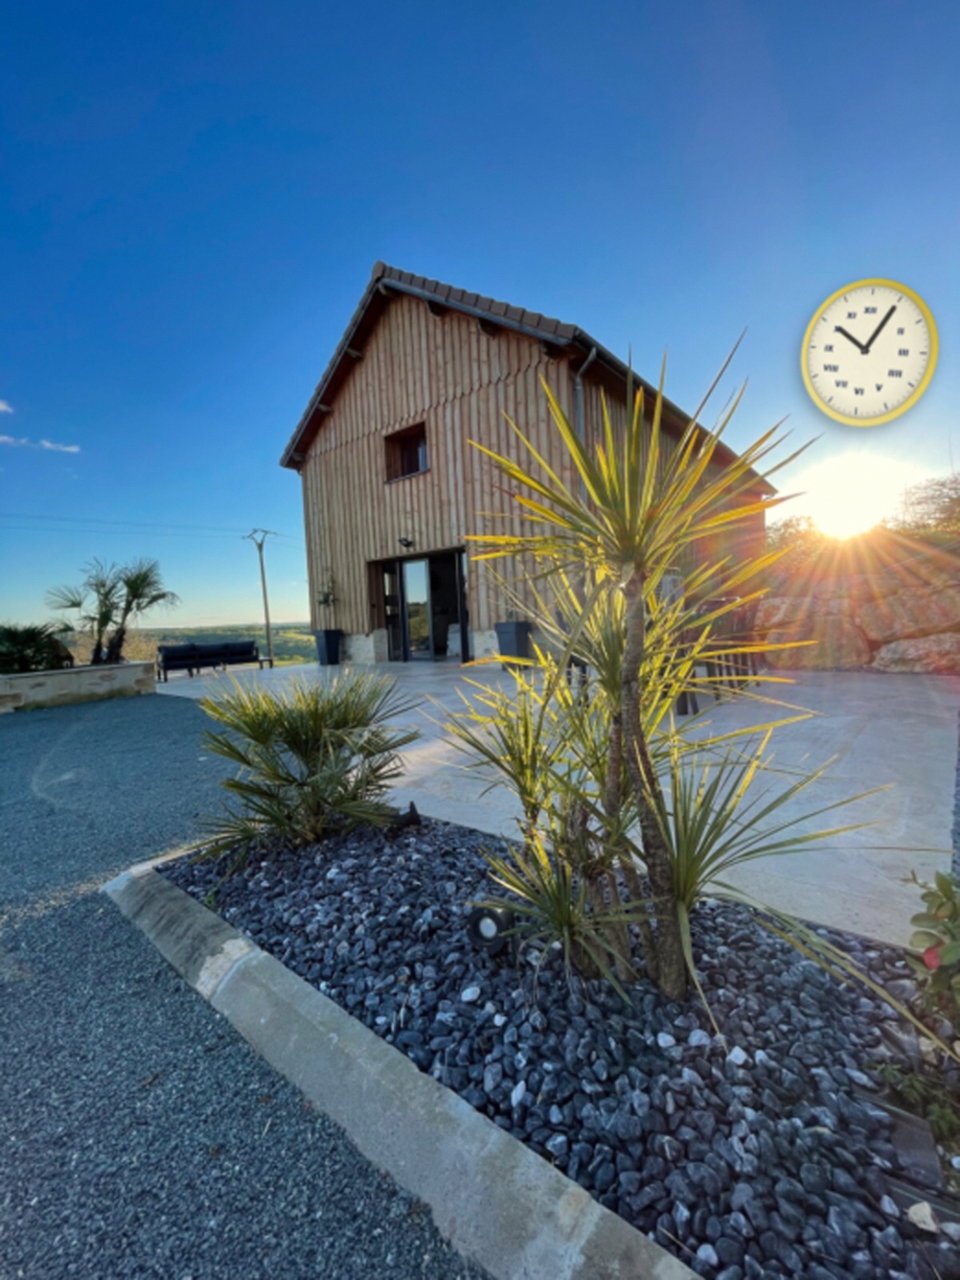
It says 10:05
